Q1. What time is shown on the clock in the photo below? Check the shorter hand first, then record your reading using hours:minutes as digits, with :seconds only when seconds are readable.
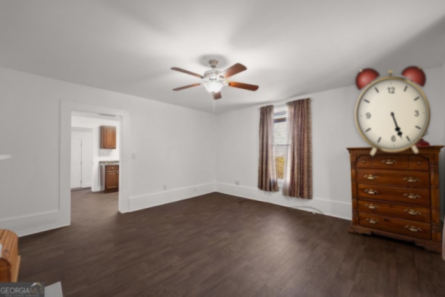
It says 5:27
